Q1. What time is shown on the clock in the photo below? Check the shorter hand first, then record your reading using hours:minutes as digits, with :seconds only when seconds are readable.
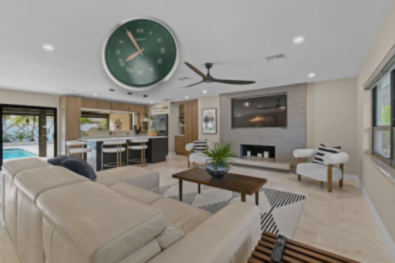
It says 7:55
